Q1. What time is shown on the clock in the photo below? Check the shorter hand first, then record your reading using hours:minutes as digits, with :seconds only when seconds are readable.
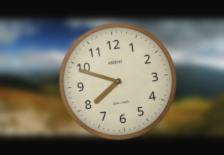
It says 7:49
